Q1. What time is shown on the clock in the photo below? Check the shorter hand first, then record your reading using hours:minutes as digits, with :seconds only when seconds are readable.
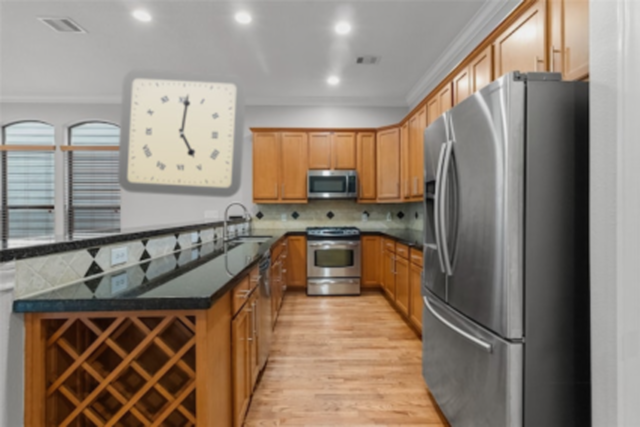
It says 5:01
